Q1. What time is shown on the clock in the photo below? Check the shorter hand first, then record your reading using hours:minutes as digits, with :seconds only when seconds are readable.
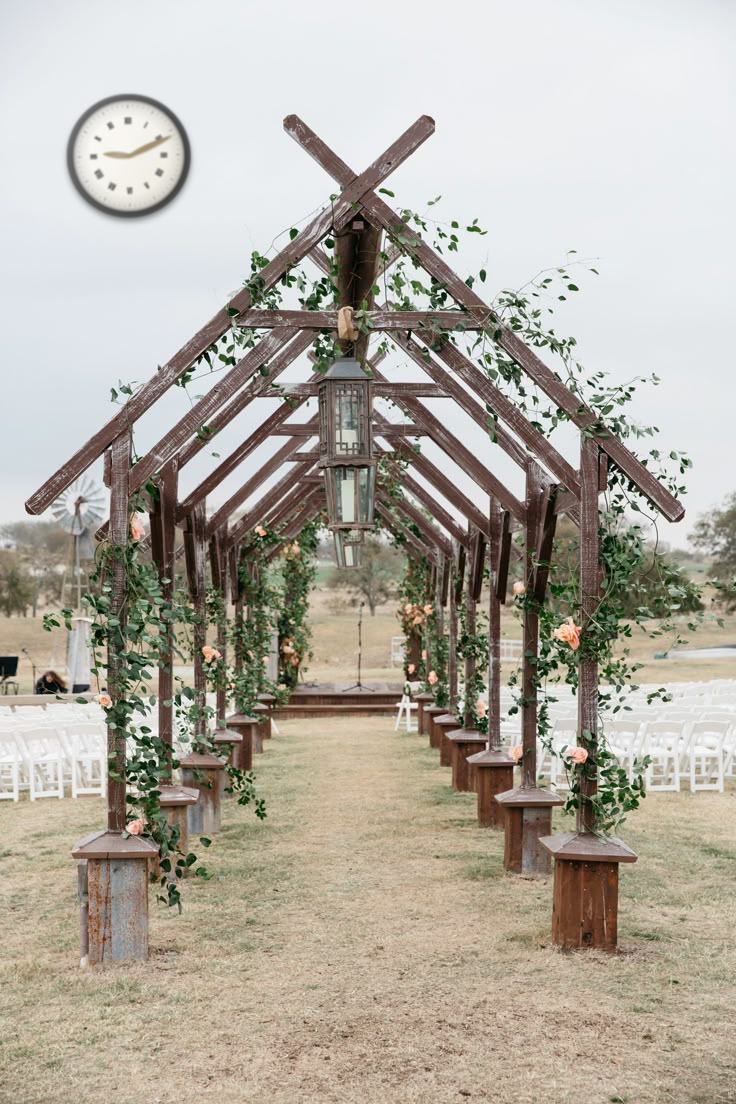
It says 9:11
